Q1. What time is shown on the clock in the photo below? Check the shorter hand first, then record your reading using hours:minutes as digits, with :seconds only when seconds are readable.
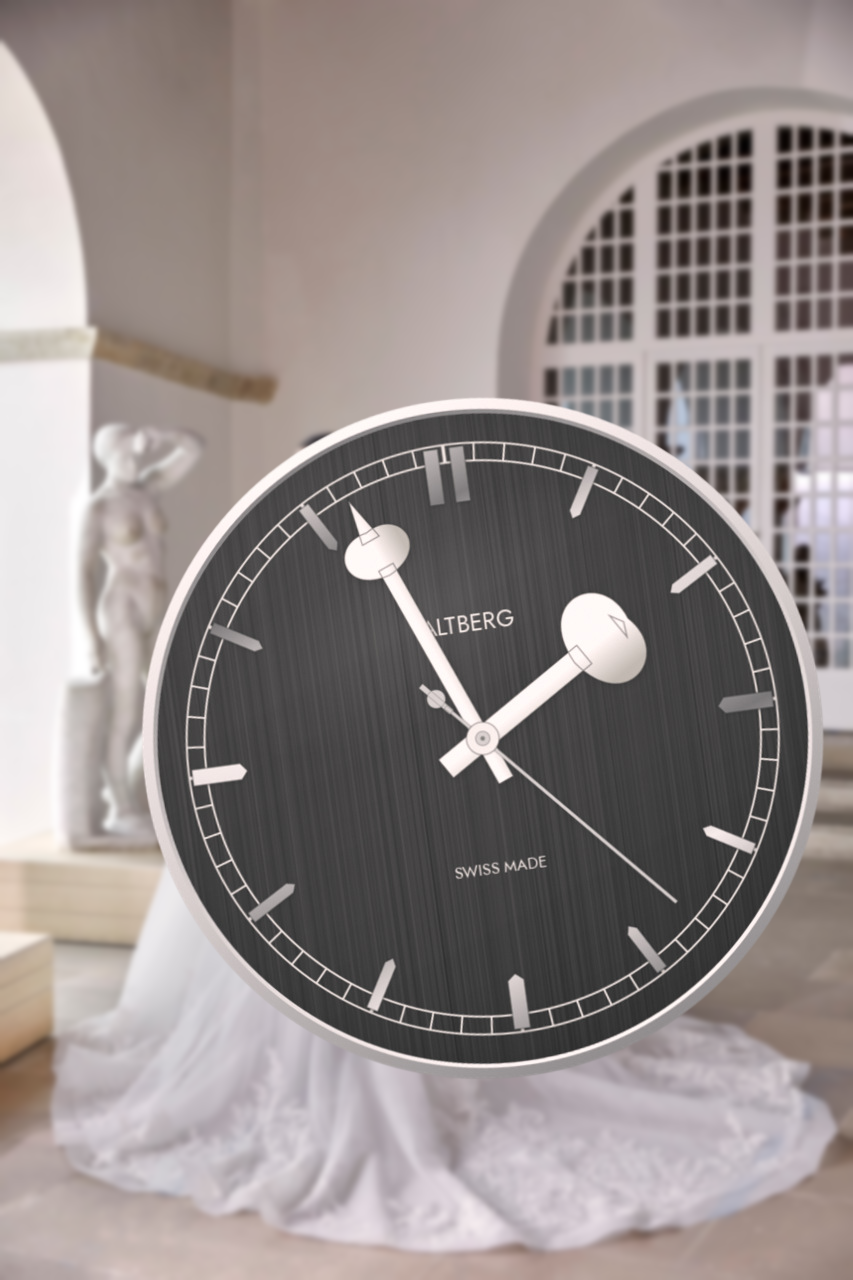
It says 1:56:23
